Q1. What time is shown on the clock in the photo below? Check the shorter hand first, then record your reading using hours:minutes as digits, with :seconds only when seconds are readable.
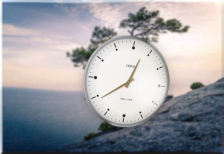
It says 12:39
